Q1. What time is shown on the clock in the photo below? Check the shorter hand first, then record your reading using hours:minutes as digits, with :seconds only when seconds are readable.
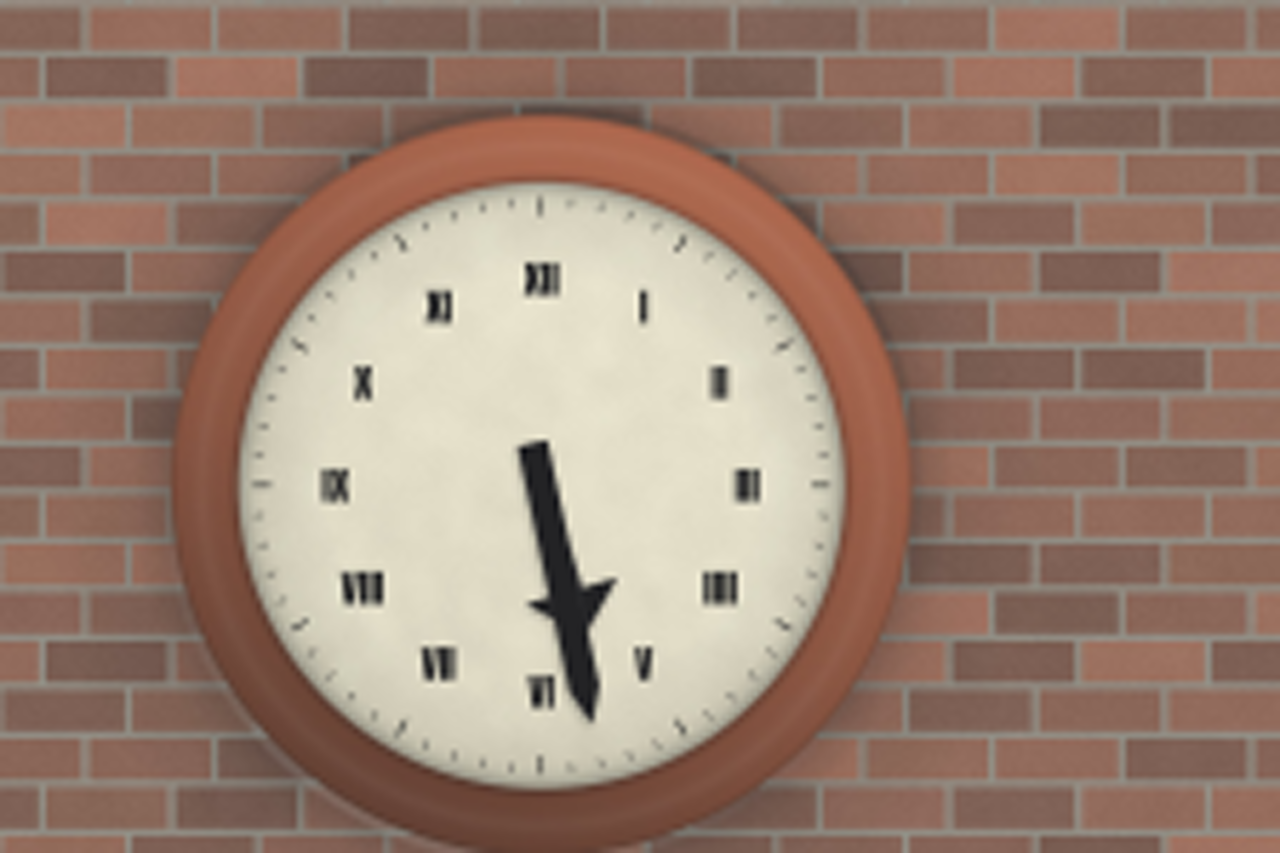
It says 5:28
